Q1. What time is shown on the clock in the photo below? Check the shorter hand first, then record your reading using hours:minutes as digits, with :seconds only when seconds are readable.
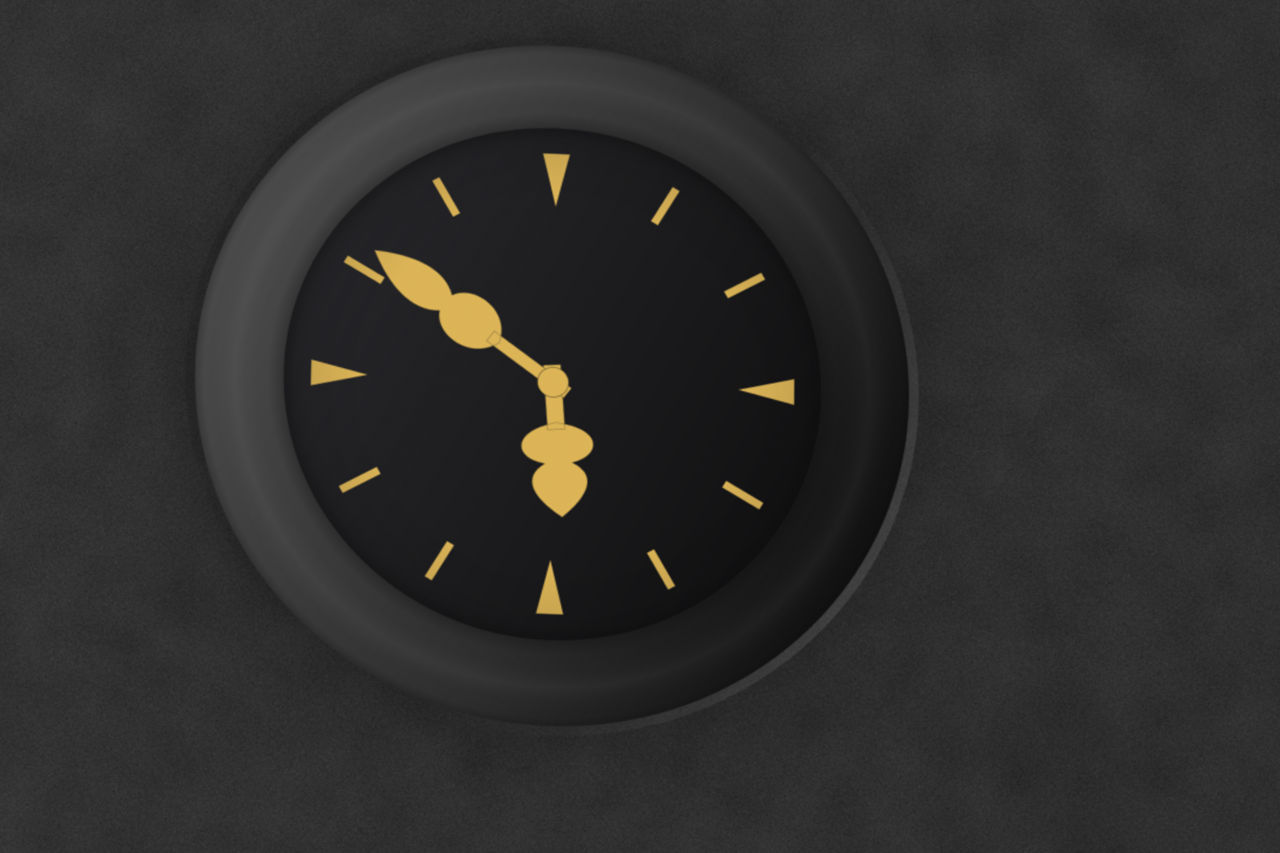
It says 5:51
